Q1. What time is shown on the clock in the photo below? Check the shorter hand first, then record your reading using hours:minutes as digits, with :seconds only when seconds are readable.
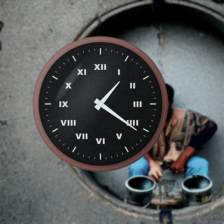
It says 1:21
